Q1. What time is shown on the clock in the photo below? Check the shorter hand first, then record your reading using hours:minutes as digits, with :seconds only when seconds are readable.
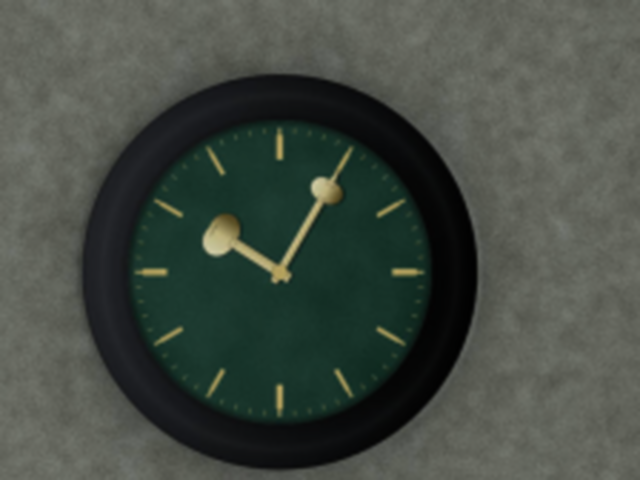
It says 10:05
